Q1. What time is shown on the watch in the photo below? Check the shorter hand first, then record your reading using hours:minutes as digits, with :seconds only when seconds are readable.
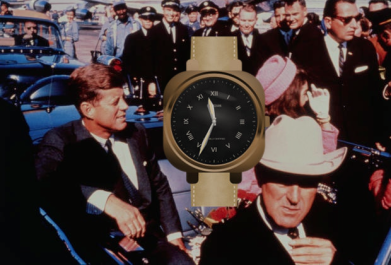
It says 11:34
